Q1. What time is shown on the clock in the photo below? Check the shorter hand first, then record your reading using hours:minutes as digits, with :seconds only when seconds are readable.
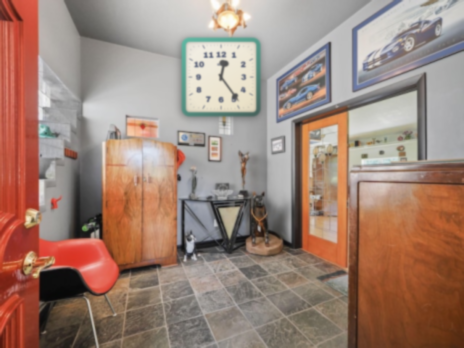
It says 12:24
